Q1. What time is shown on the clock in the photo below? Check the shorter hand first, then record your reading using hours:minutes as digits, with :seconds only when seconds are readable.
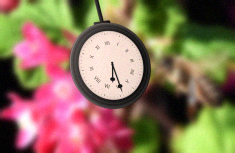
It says 6:29
